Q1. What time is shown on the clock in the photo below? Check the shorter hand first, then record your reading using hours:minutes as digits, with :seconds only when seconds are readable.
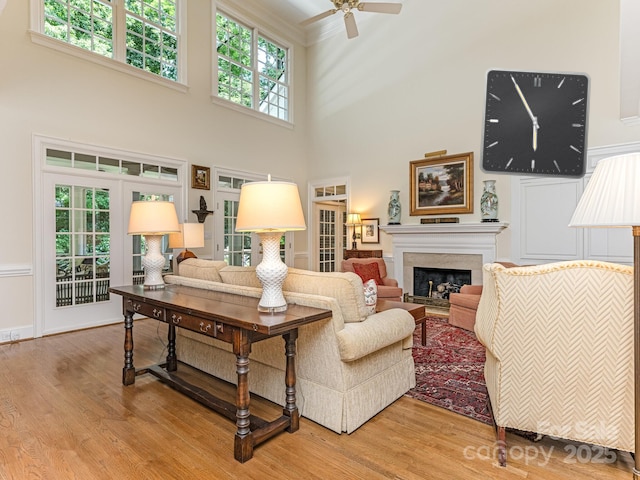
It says 5:55
